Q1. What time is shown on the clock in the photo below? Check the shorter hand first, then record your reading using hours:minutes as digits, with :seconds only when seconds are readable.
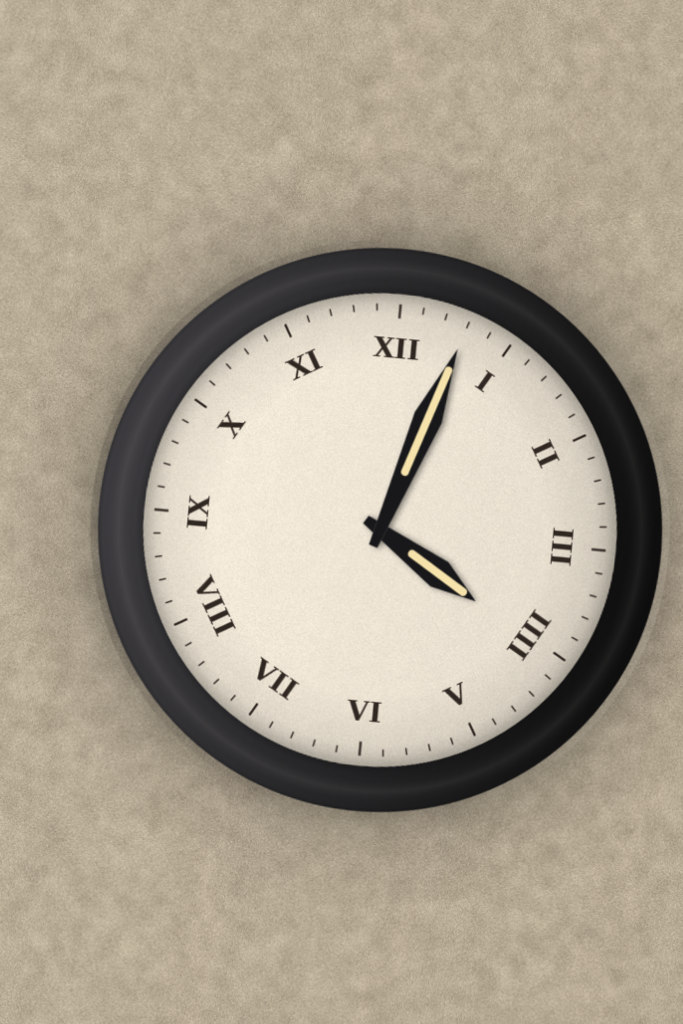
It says 4:03
